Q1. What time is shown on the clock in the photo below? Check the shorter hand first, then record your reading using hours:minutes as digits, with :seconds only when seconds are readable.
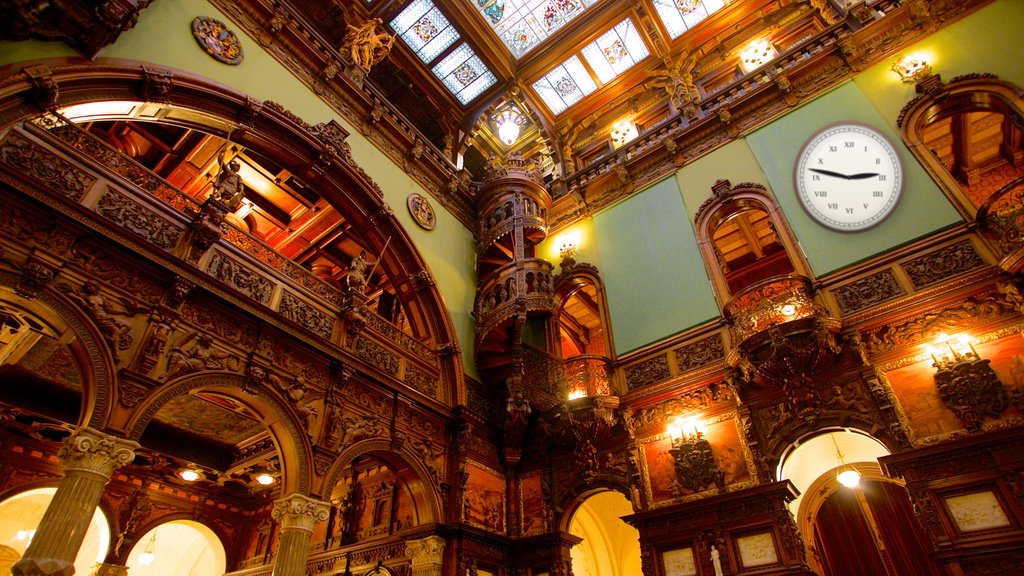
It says 2:47
